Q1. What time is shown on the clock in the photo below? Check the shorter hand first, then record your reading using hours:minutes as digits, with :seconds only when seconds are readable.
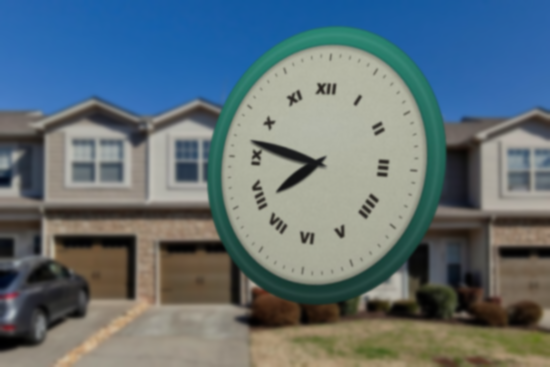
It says 7:47
